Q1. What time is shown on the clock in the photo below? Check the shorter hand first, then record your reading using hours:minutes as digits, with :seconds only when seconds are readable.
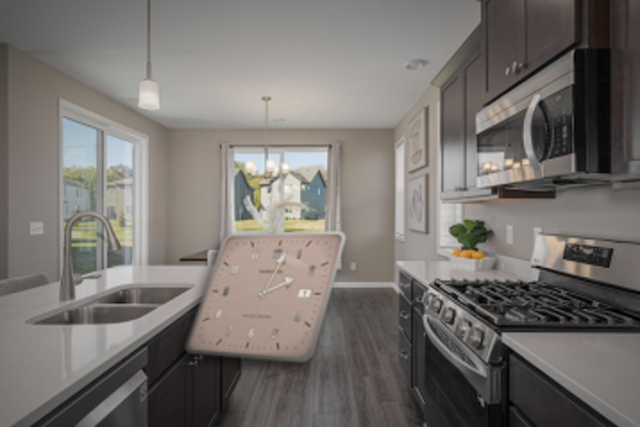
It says 2:02
